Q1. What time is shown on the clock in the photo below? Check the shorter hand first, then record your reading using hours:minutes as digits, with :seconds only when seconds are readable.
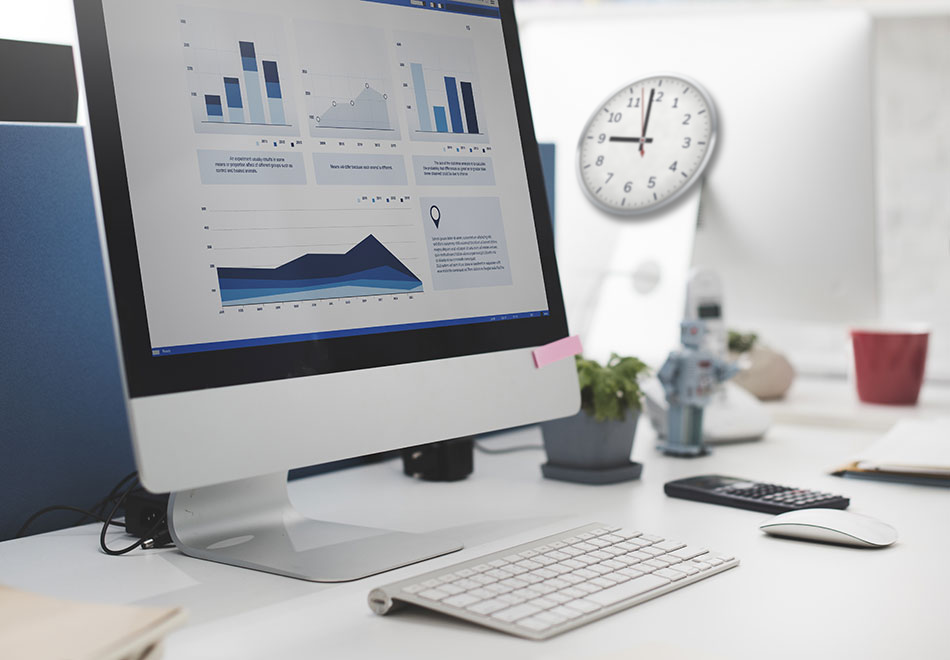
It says 8:58:57
